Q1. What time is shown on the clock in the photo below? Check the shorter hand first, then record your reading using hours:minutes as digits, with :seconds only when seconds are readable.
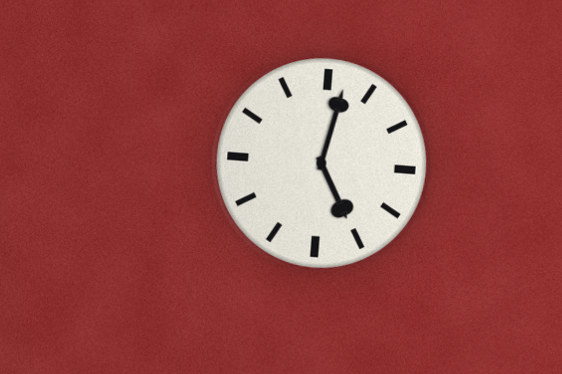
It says 5:02
